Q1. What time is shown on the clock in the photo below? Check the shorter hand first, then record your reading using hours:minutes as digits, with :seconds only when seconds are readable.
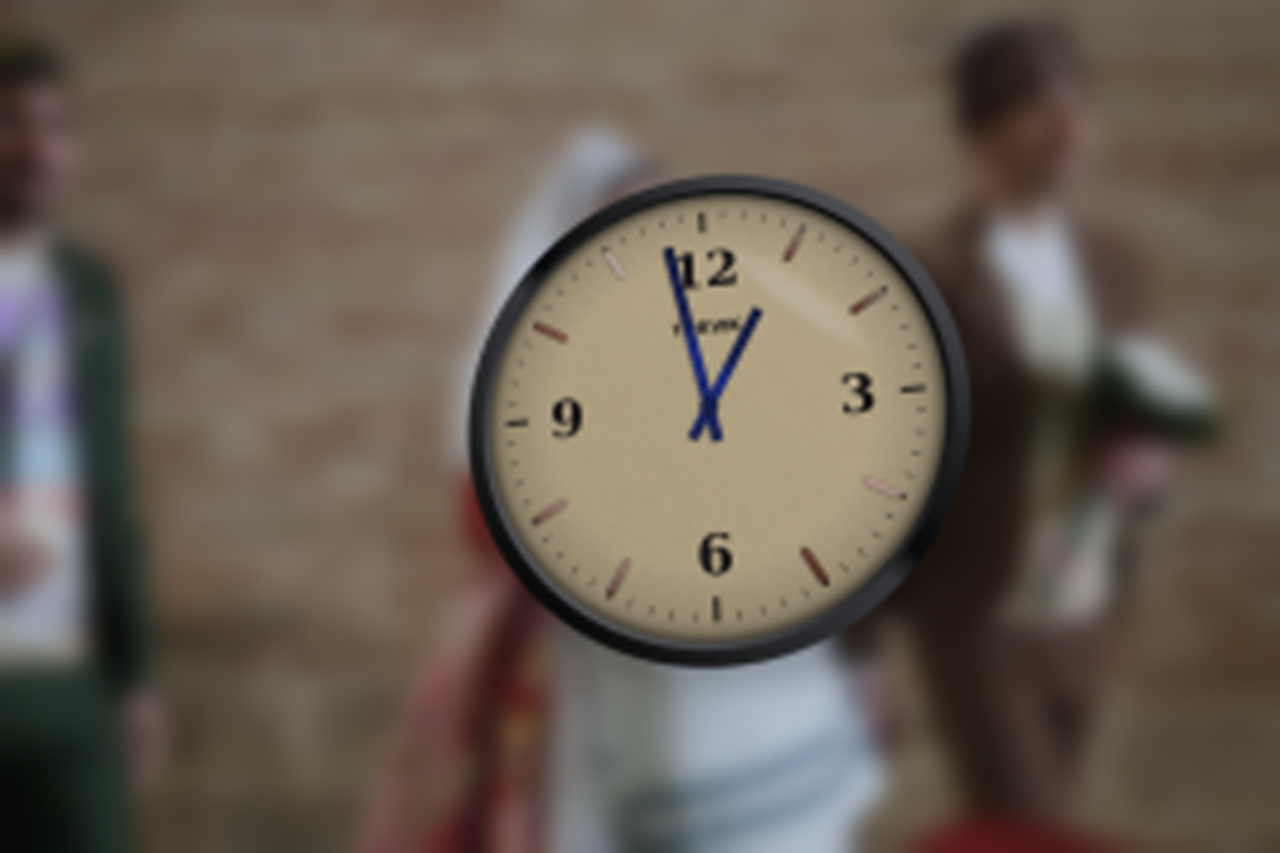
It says 12:58
